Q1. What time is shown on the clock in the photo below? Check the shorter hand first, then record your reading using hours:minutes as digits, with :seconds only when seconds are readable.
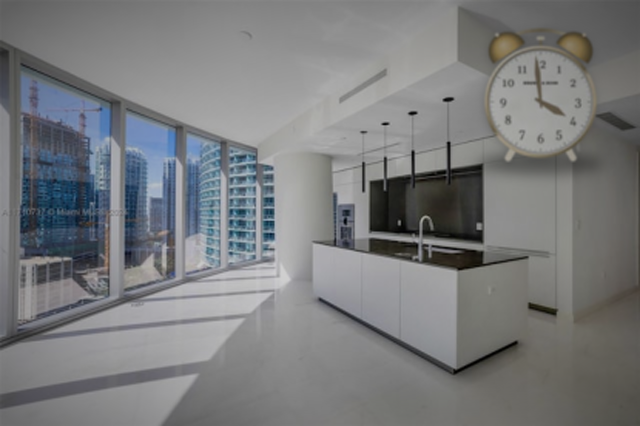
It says 3:59
